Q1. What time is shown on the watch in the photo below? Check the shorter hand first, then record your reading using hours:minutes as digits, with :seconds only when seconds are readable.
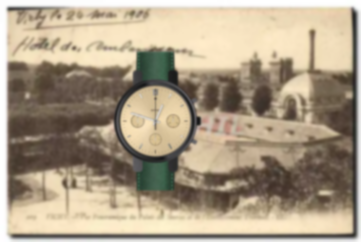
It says 12:48
